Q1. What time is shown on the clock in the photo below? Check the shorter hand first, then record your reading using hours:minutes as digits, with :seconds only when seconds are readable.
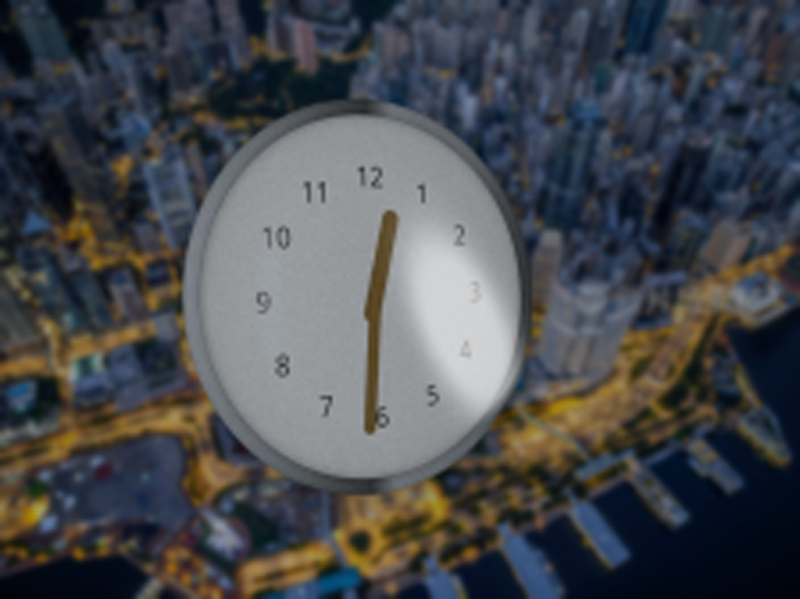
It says 12:31
